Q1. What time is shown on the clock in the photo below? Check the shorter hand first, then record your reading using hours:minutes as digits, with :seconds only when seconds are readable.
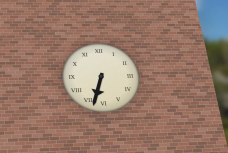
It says 6:33
